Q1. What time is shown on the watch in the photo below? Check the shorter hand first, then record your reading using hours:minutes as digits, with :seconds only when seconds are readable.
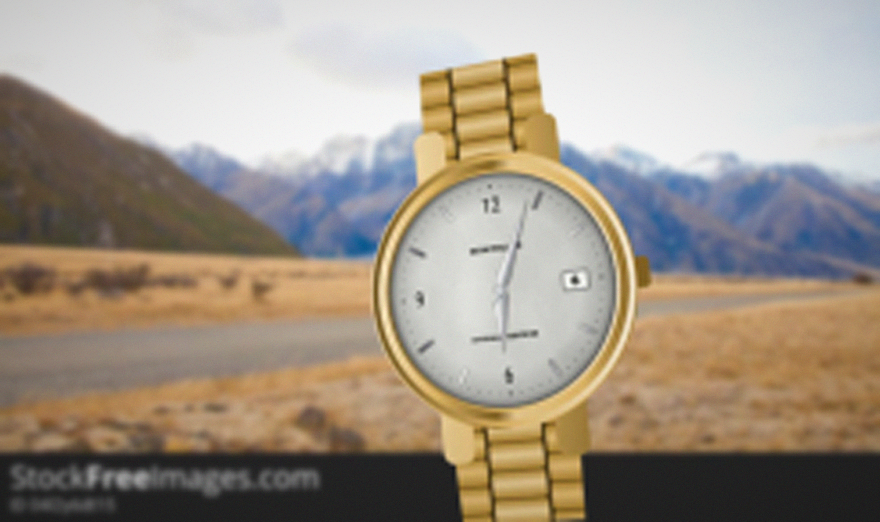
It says 6:04
